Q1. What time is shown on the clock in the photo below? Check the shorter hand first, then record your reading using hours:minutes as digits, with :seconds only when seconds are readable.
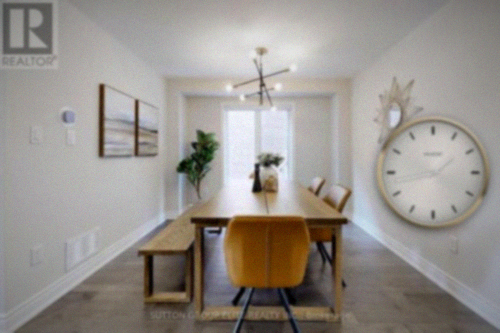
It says 1:43
